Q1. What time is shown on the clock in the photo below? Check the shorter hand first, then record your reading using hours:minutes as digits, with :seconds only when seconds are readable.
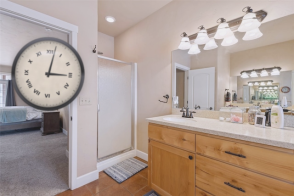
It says 3:02
